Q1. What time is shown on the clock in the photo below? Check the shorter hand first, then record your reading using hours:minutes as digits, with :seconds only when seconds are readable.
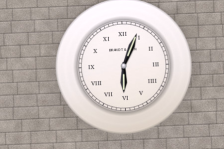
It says 6:04
